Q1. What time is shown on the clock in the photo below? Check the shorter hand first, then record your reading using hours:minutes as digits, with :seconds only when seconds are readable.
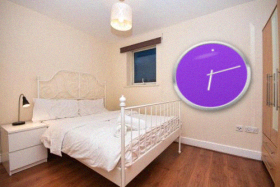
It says 6:12
